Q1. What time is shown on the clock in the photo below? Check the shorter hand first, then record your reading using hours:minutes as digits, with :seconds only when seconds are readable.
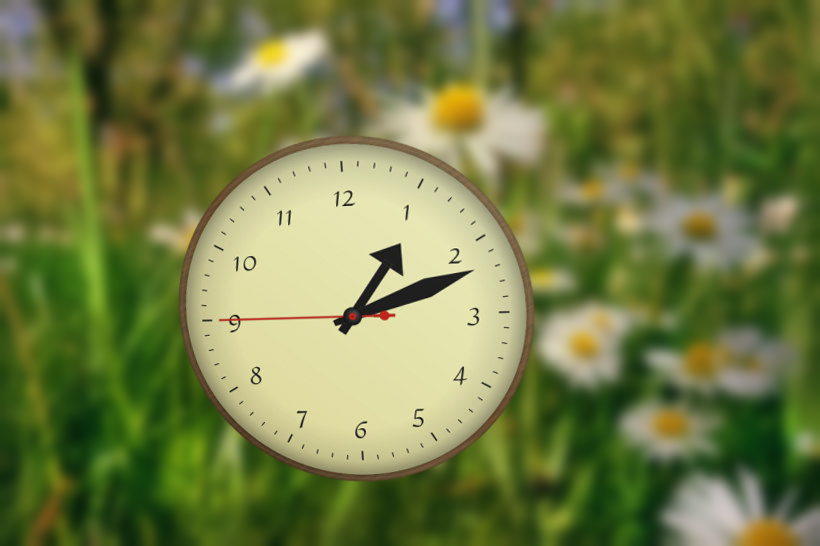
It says 1:11:45
